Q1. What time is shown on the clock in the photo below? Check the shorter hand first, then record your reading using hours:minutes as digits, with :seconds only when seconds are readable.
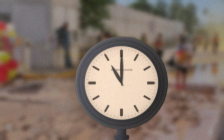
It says 11:00
